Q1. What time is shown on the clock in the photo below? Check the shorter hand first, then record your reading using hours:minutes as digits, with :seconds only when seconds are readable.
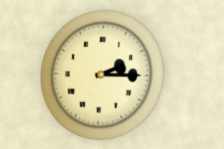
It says 2:15
